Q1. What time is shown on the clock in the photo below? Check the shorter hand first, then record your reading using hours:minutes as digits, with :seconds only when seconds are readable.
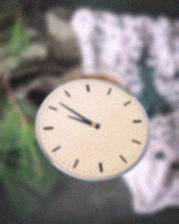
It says 9:52
